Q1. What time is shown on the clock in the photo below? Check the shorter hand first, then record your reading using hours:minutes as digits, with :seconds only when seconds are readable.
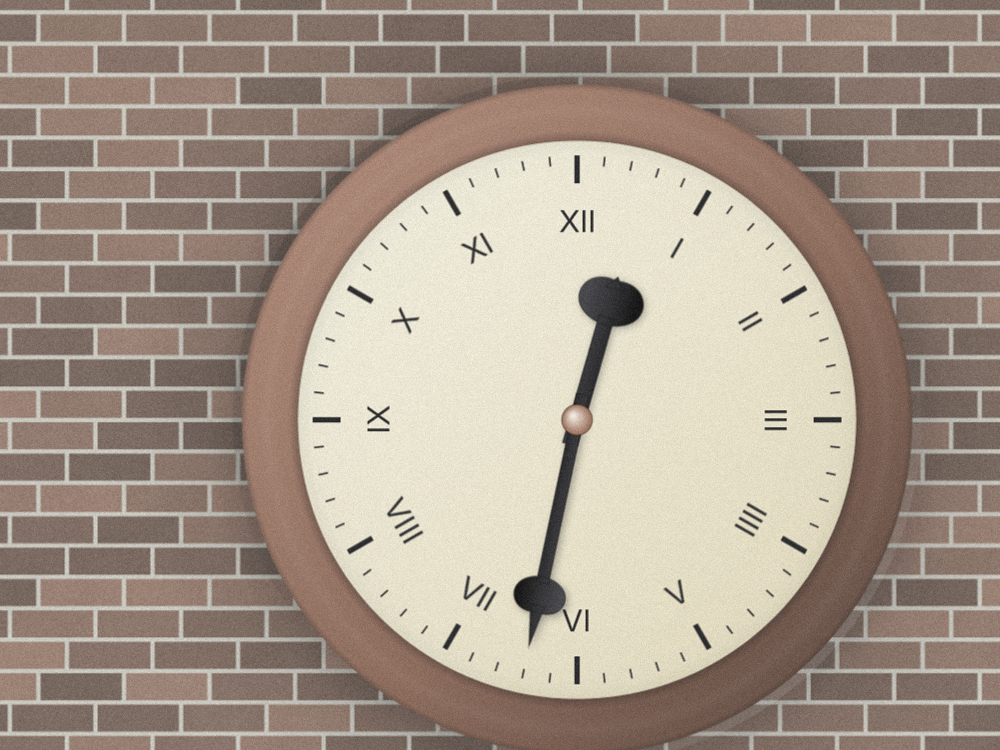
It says 12:32
